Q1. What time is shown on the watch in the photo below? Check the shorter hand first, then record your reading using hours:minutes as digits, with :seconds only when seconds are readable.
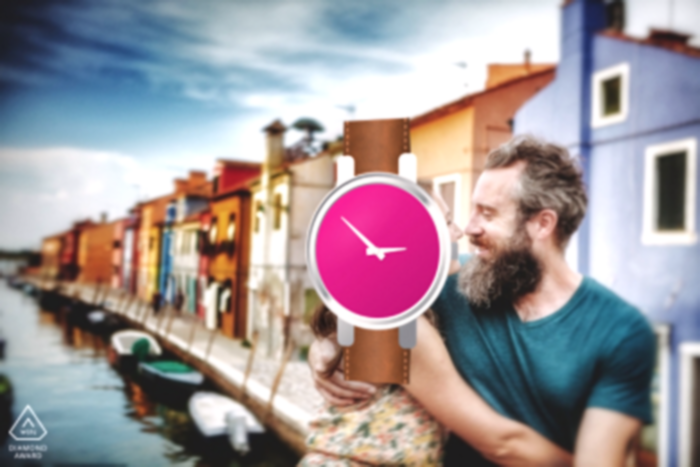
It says 2:52
